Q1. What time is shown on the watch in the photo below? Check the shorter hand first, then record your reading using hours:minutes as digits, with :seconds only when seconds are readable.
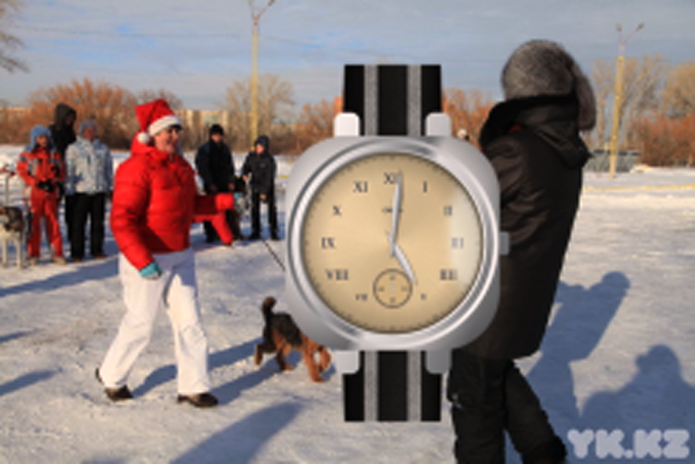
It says 5:01
